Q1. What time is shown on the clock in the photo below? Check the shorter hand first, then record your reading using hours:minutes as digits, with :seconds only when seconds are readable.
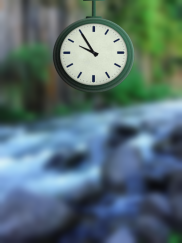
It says 9:55
